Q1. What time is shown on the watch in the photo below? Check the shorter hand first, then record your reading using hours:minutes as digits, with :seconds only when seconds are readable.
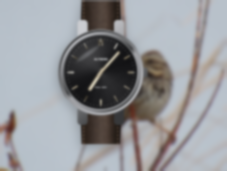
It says 7:07
